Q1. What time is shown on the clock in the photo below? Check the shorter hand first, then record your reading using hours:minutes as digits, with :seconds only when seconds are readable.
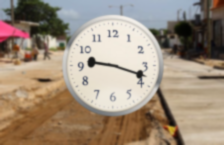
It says 9:18
